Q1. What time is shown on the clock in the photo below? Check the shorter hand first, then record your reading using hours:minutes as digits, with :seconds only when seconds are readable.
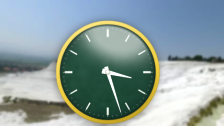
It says 3:27
